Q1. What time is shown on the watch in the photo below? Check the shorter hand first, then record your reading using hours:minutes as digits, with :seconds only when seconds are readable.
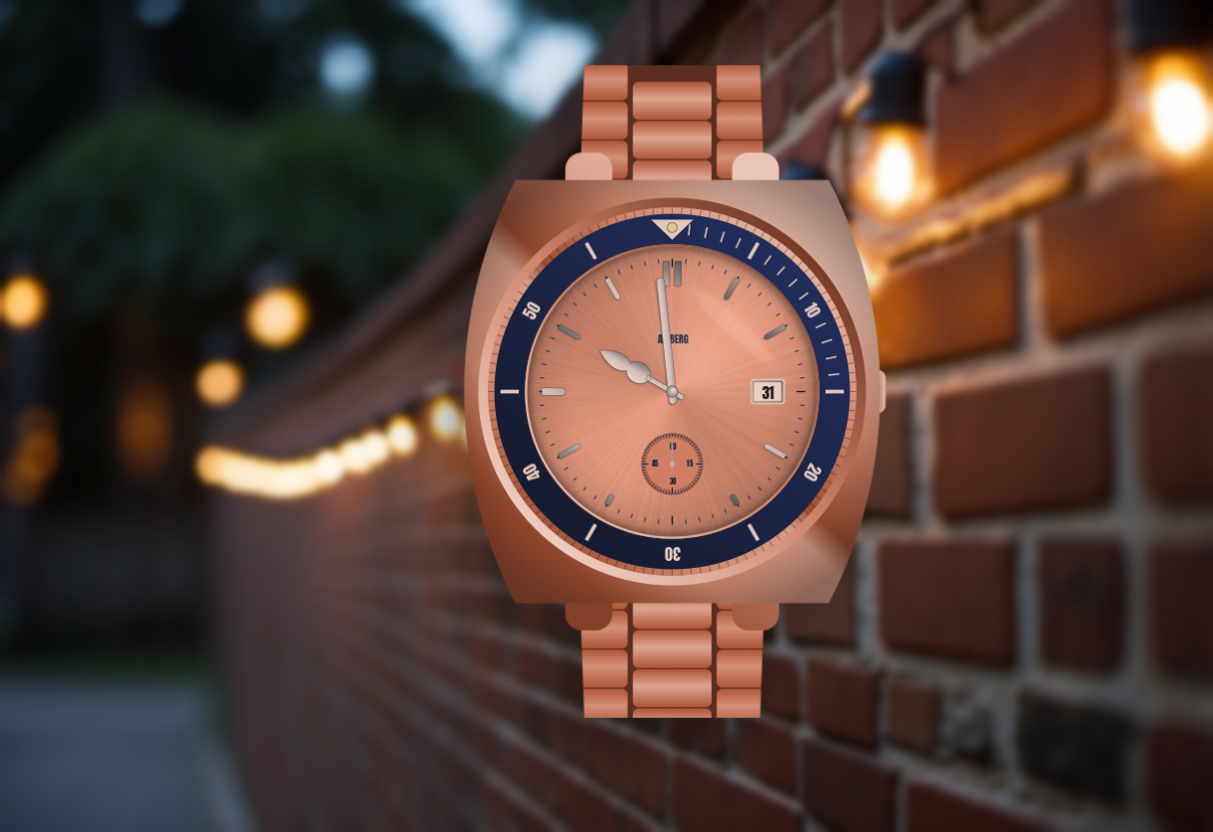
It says 9:59
